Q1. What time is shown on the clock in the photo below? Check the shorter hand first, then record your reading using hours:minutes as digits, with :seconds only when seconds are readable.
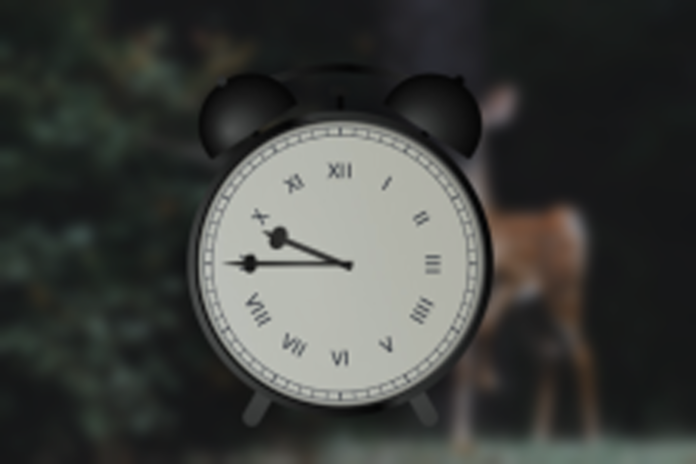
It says 9:45
